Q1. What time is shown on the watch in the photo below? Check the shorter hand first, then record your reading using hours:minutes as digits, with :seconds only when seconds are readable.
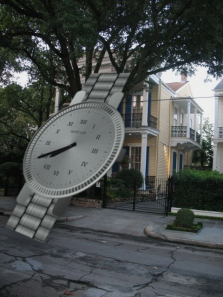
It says 7:40
